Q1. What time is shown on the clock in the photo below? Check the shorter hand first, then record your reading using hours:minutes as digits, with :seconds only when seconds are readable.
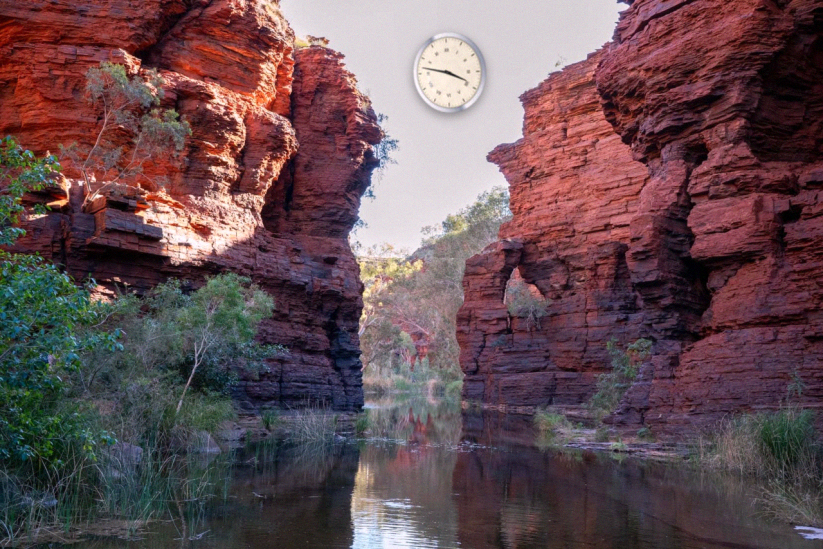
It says 3:47
